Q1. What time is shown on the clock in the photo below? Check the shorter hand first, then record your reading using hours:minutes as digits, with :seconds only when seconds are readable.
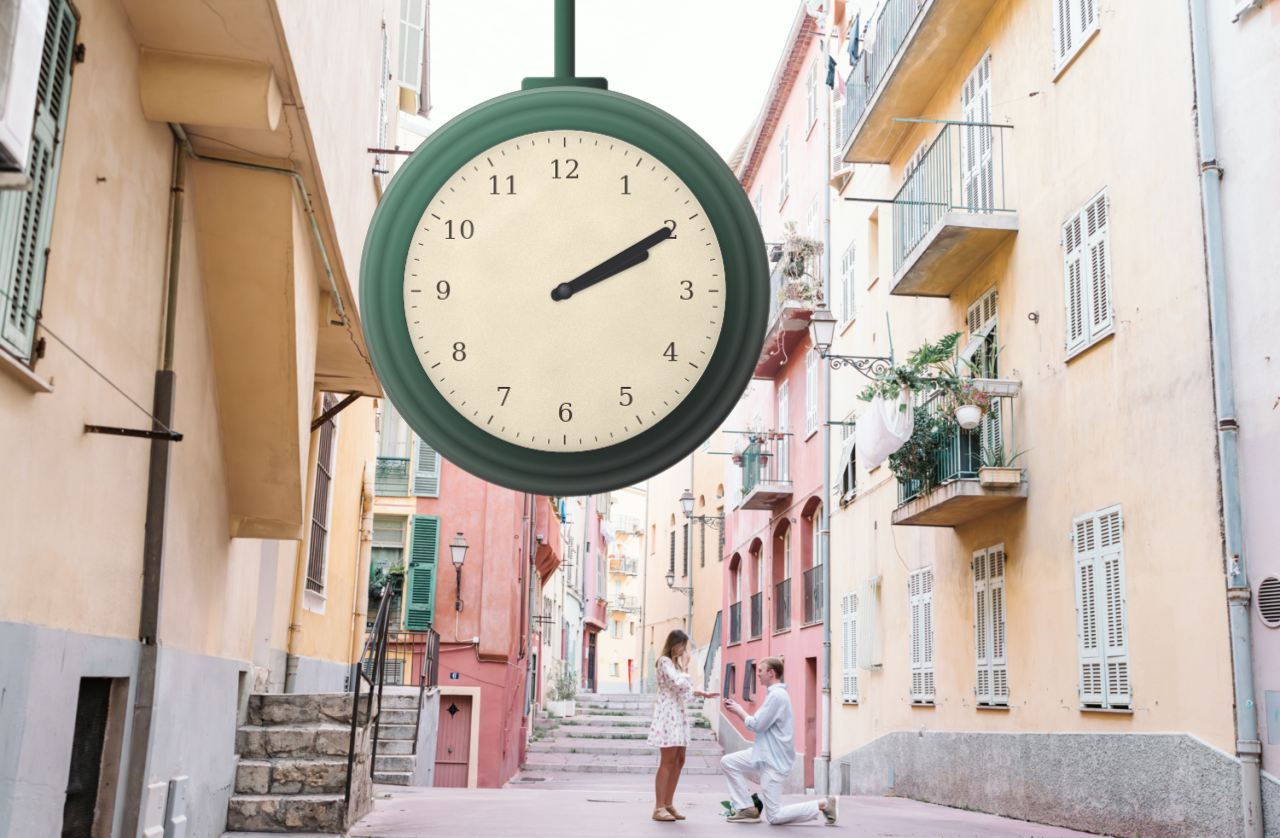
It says 2:10
